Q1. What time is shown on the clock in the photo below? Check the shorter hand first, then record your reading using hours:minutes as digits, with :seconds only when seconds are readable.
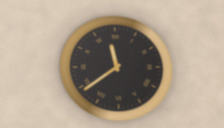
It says 11:39
